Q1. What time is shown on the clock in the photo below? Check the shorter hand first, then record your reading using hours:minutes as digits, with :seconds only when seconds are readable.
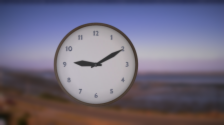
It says 9:10
